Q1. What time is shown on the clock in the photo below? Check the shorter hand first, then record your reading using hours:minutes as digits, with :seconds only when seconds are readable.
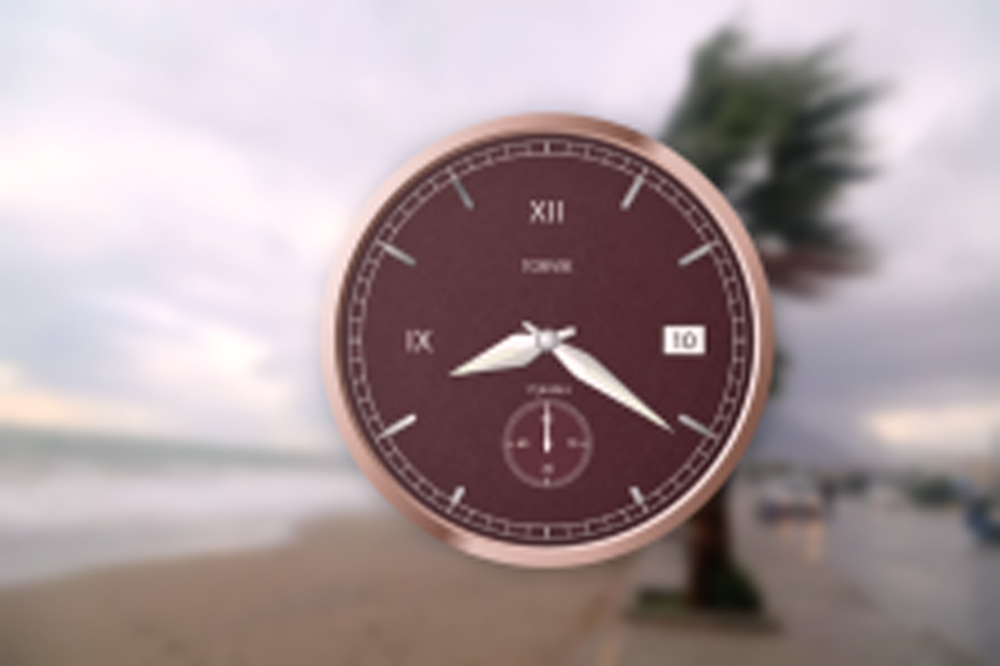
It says 8:21
